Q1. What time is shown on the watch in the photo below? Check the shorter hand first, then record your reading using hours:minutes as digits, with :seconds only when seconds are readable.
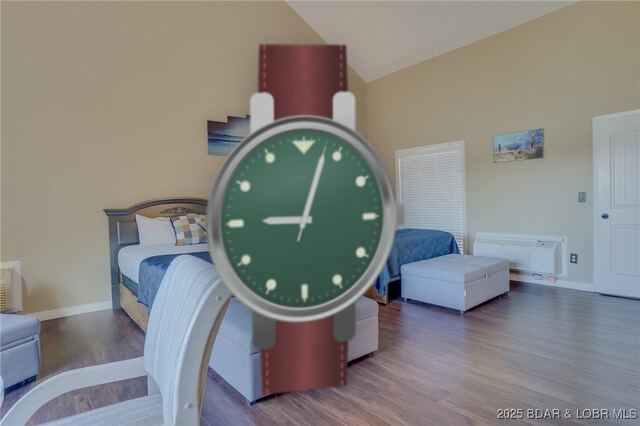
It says 9:03:03
